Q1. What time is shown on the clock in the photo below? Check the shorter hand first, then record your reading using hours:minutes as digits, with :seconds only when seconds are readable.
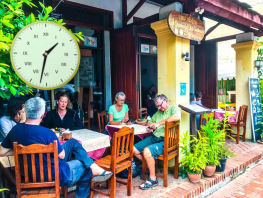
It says 1:32
